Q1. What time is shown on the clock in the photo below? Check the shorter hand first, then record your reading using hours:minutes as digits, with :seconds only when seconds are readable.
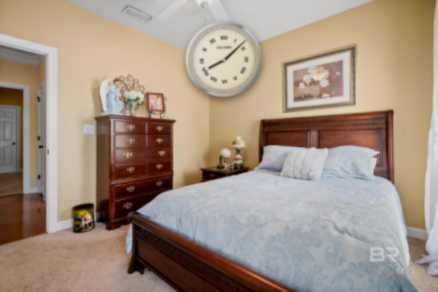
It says 8:08
